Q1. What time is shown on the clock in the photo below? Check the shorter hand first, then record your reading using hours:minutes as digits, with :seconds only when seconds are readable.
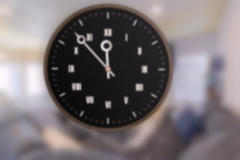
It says 11:53
